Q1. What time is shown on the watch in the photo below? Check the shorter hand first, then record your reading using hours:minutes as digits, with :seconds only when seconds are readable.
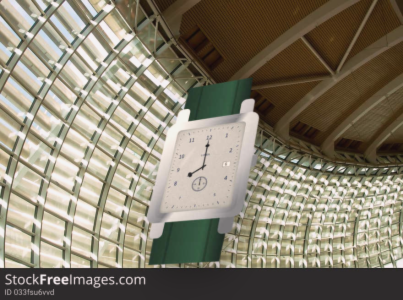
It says 8:00
